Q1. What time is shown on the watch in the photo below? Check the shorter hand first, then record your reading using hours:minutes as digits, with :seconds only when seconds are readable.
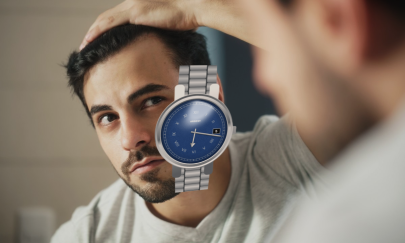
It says 6:17
